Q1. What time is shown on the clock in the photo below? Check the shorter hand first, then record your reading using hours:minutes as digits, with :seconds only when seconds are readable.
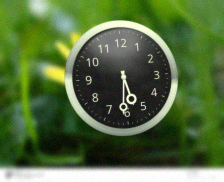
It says 5:31
